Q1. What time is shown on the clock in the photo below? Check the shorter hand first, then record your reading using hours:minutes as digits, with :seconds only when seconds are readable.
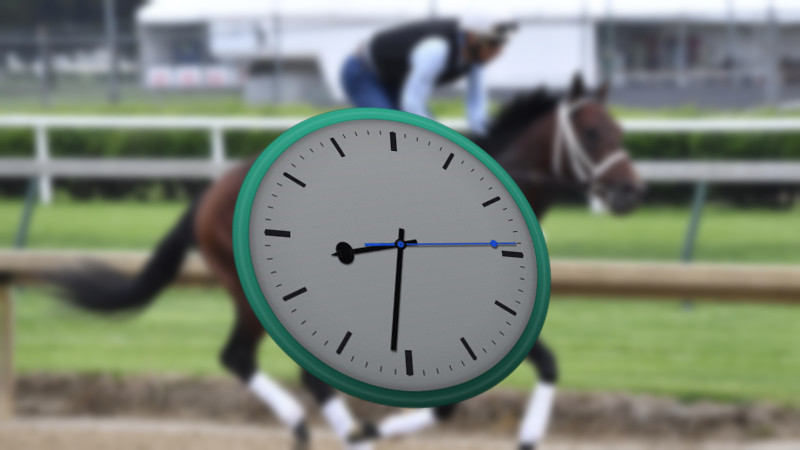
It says 8:31:14
